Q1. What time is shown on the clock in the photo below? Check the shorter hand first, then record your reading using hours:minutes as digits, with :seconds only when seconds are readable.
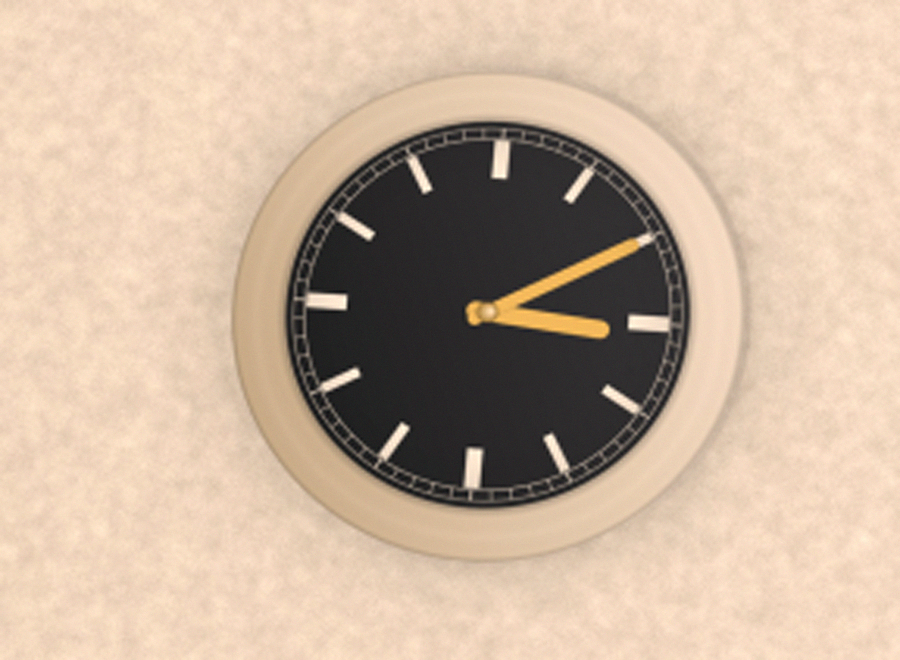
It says 3:10
